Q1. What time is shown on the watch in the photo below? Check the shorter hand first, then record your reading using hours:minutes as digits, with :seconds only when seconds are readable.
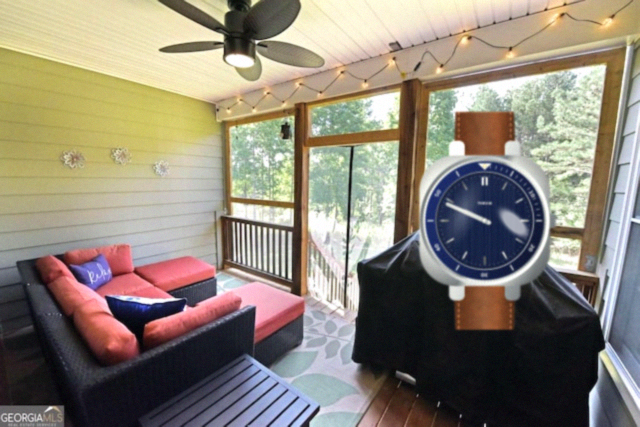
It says 9:49
